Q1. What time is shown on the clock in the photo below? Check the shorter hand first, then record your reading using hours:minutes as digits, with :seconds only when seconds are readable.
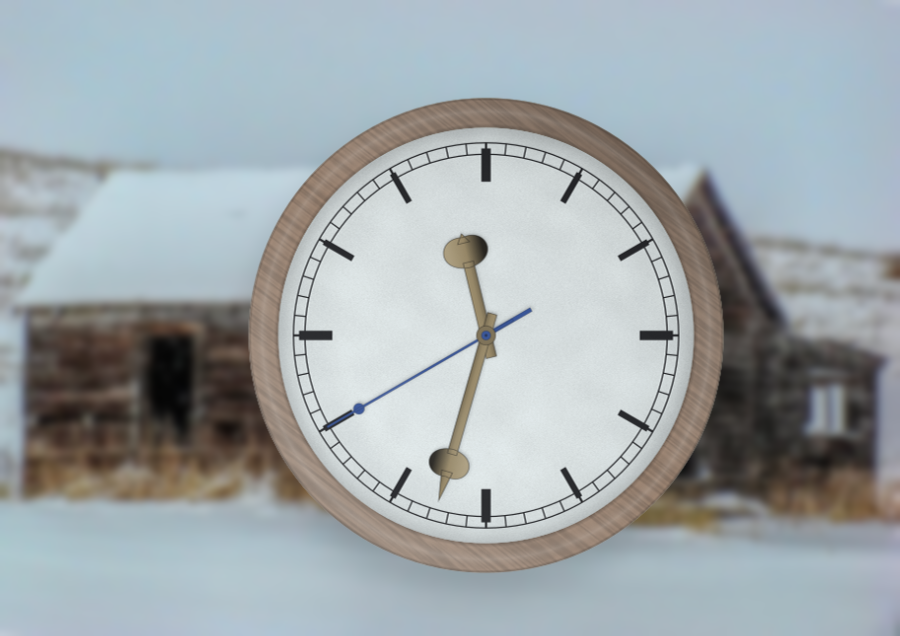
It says 11:32:40
